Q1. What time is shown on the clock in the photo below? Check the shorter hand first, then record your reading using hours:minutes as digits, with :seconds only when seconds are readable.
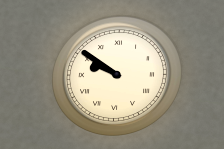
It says 9:51
